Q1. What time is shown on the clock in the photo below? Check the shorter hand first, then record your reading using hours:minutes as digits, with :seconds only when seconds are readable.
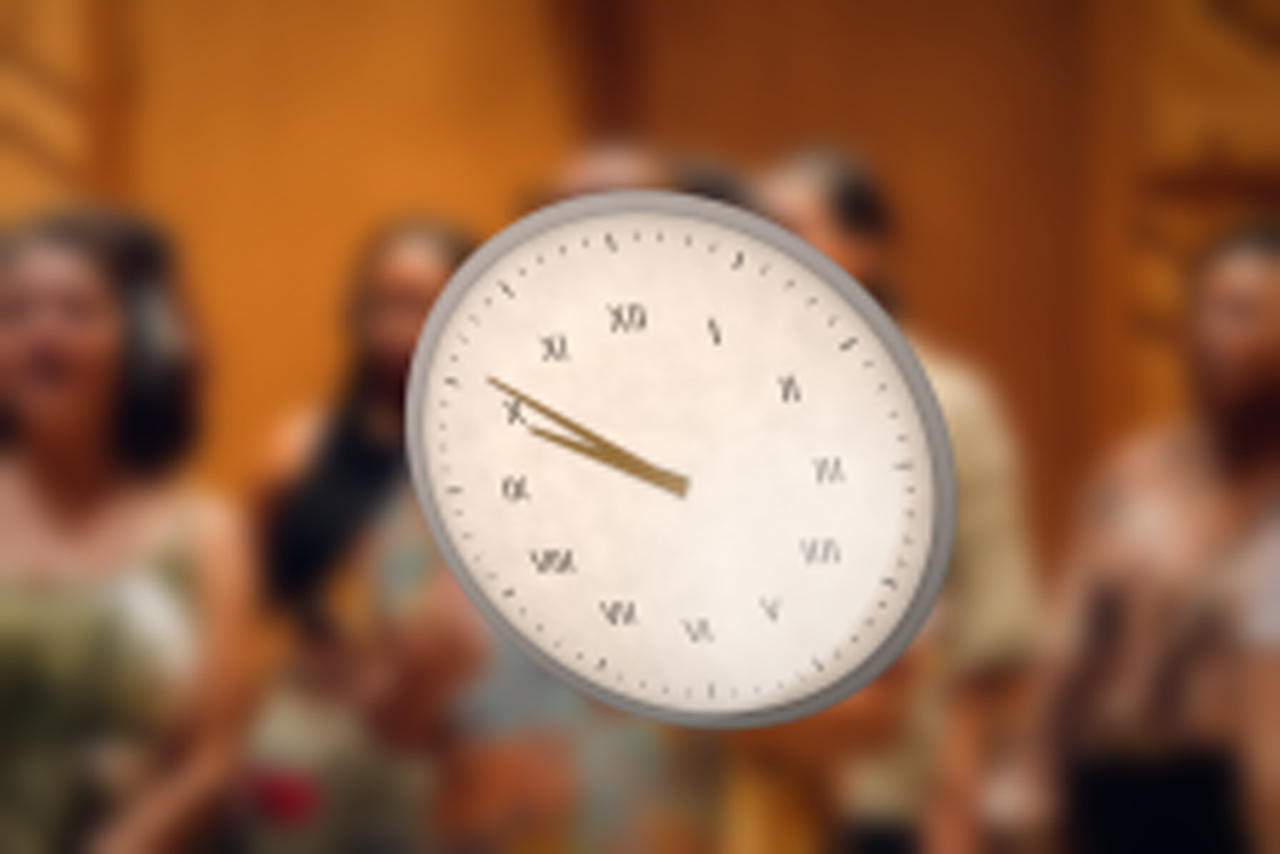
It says 9:51
